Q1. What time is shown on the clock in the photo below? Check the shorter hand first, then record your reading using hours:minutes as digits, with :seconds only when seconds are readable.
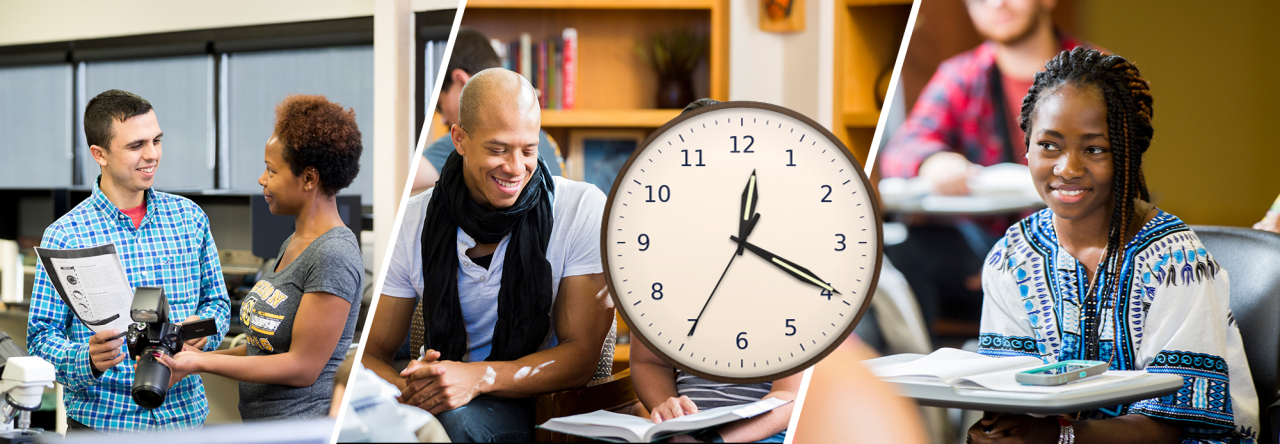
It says 12:19:35
